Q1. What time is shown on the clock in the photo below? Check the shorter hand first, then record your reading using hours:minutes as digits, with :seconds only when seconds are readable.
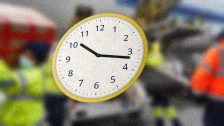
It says 10:17
